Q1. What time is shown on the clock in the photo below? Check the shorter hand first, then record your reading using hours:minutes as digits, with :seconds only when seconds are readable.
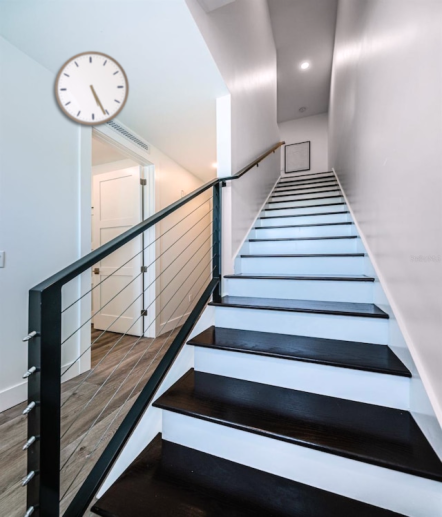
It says 5:26
